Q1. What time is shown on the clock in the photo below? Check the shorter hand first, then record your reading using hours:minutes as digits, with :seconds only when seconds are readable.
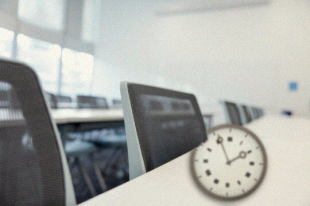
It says 1:56
